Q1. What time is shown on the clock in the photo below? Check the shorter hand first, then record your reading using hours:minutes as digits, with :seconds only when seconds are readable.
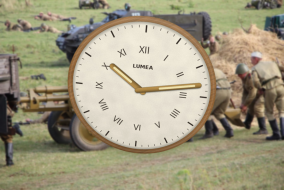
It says 10:13
